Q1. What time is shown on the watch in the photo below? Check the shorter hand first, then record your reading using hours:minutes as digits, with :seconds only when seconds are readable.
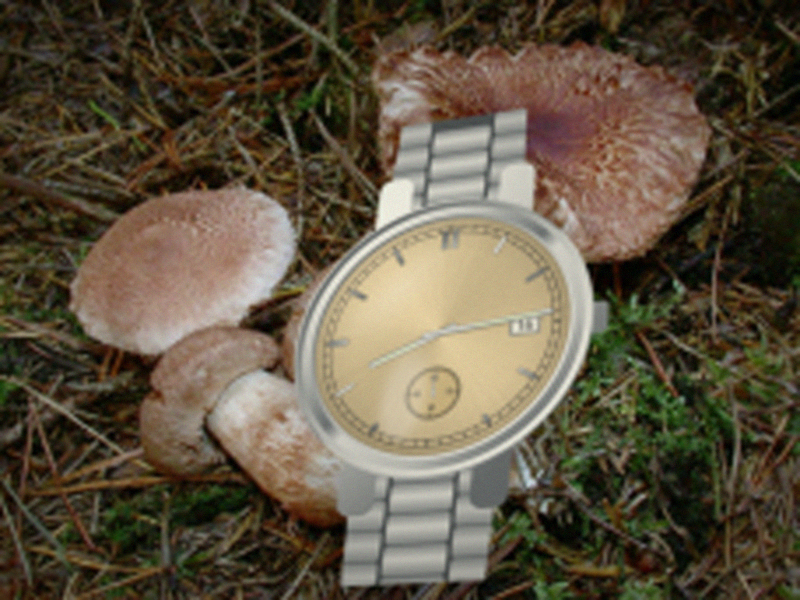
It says 8:14
